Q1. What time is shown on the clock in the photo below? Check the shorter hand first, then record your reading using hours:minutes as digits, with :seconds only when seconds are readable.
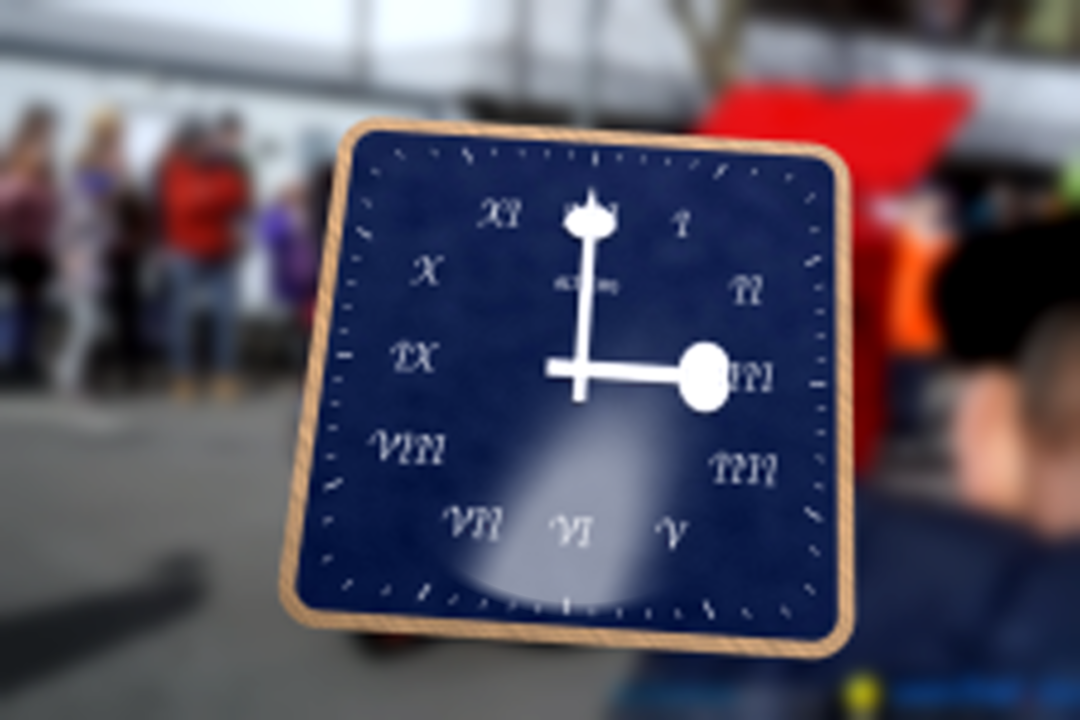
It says 3:00
